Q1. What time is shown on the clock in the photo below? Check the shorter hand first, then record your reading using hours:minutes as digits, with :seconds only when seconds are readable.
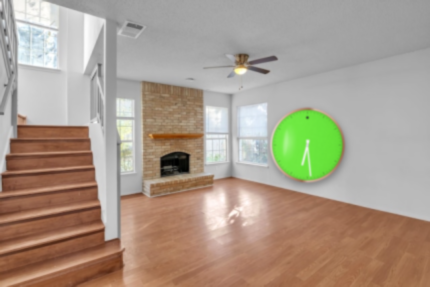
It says 6:29
